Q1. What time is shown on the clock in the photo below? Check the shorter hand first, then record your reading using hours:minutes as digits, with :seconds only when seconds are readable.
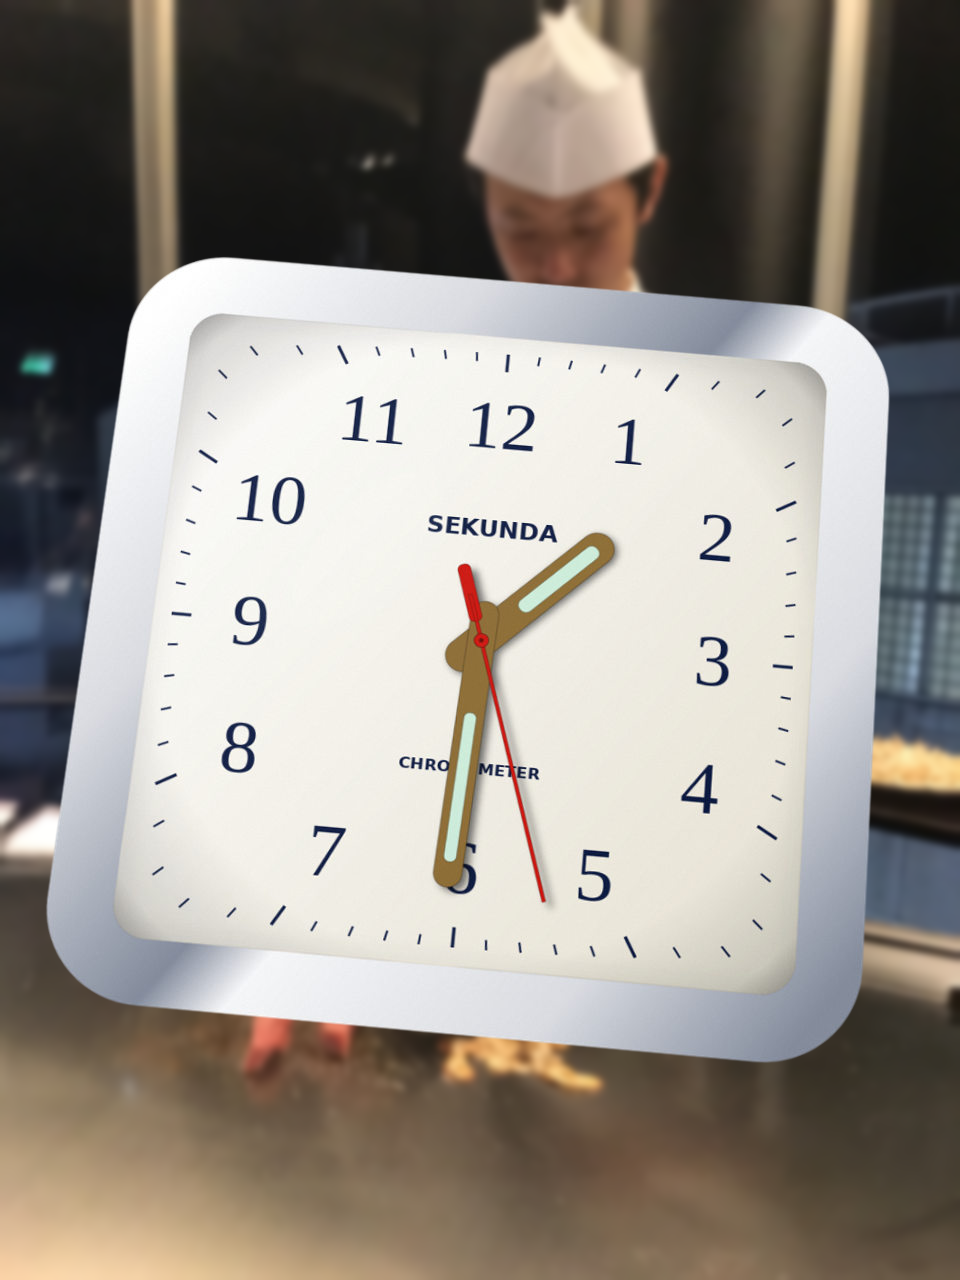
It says 1:30:27
